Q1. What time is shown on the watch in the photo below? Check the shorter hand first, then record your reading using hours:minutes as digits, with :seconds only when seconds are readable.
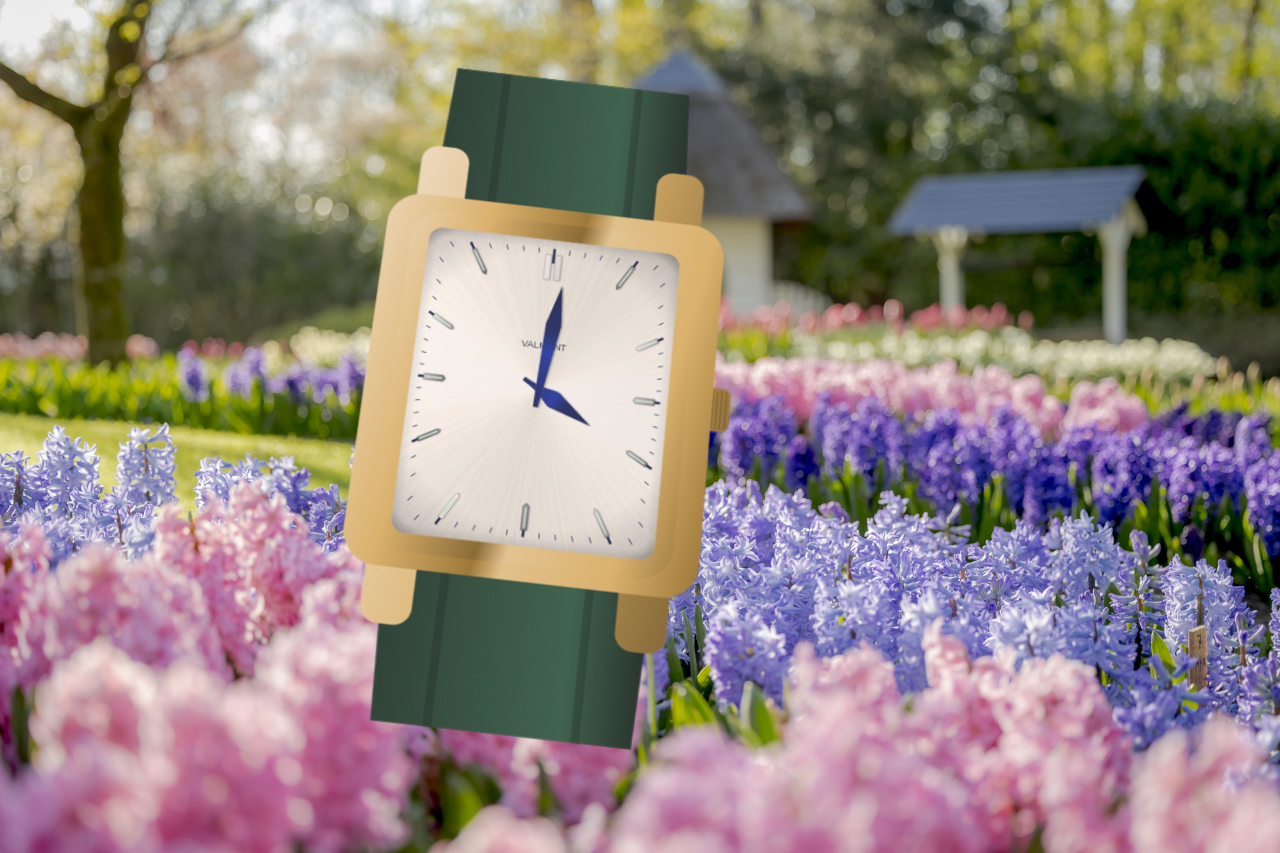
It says 4:01
